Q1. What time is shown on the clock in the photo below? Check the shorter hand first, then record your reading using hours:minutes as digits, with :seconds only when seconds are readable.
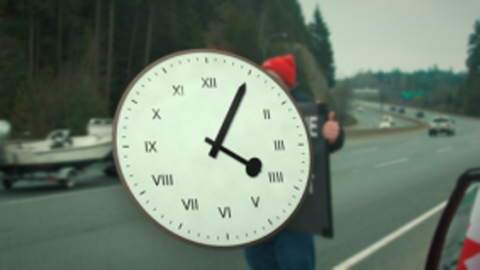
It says 4:05
